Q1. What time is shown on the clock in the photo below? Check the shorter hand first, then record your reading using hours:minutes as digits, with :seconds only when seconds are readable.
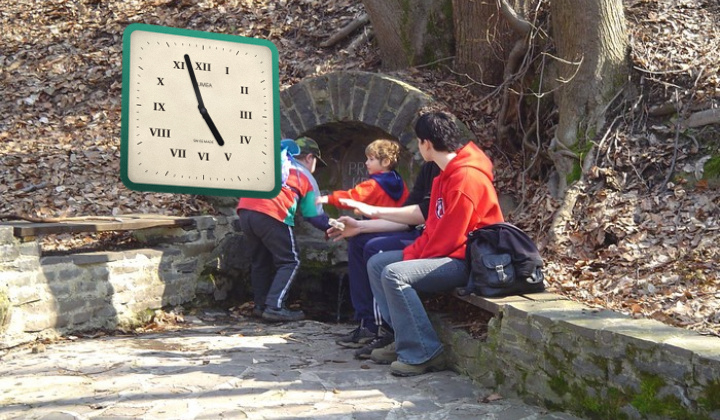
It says 4:57
